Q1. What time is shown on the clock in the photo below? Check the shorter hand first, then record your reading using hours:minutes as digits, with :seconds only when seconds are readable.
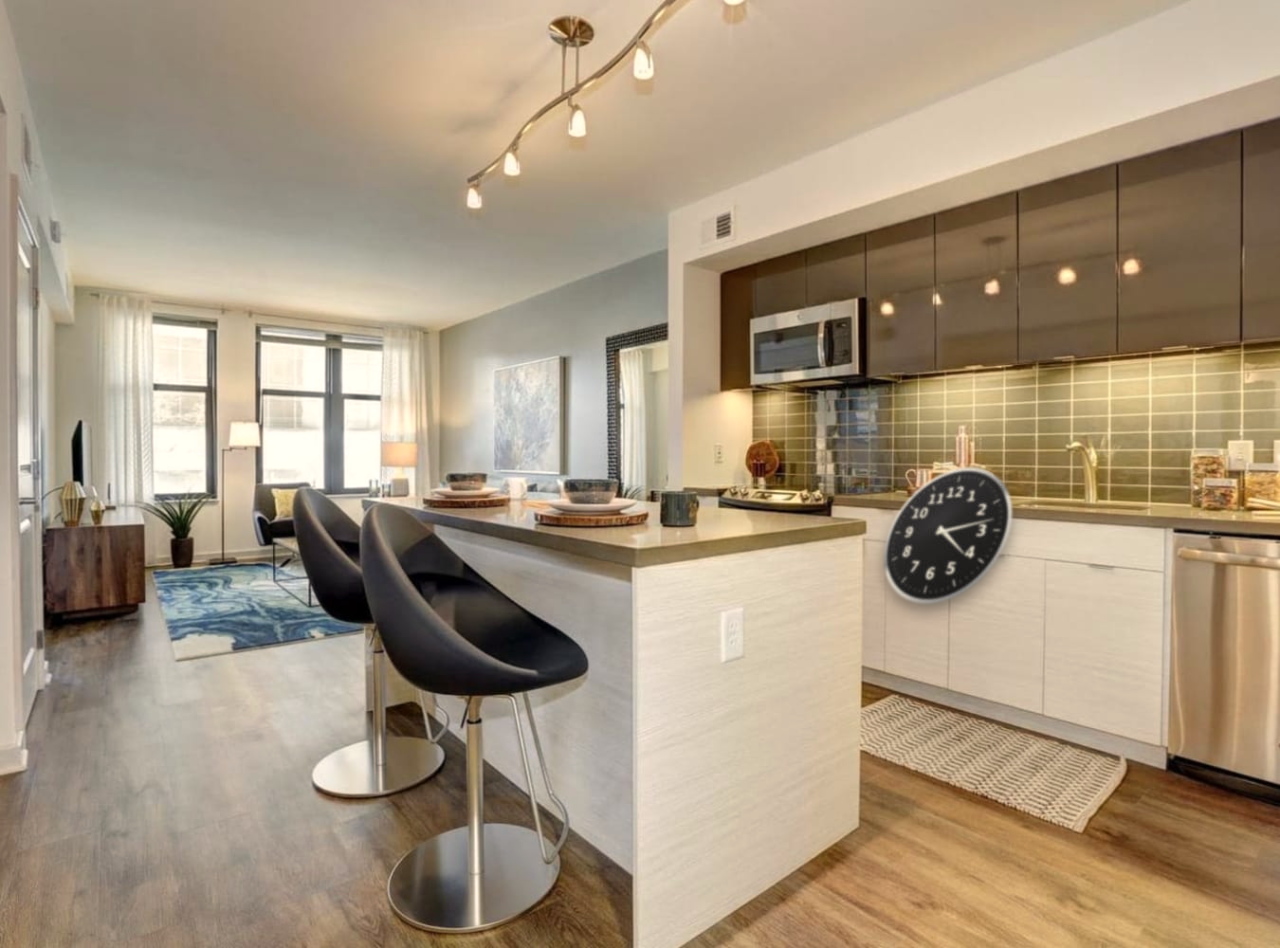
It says 4:13
